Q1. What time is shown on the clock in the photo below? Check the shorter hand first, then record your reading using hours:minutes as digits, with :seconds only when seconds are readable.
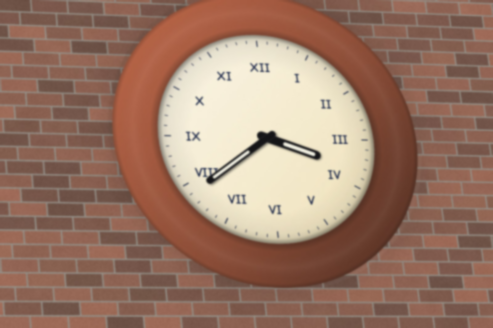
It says 3:39
